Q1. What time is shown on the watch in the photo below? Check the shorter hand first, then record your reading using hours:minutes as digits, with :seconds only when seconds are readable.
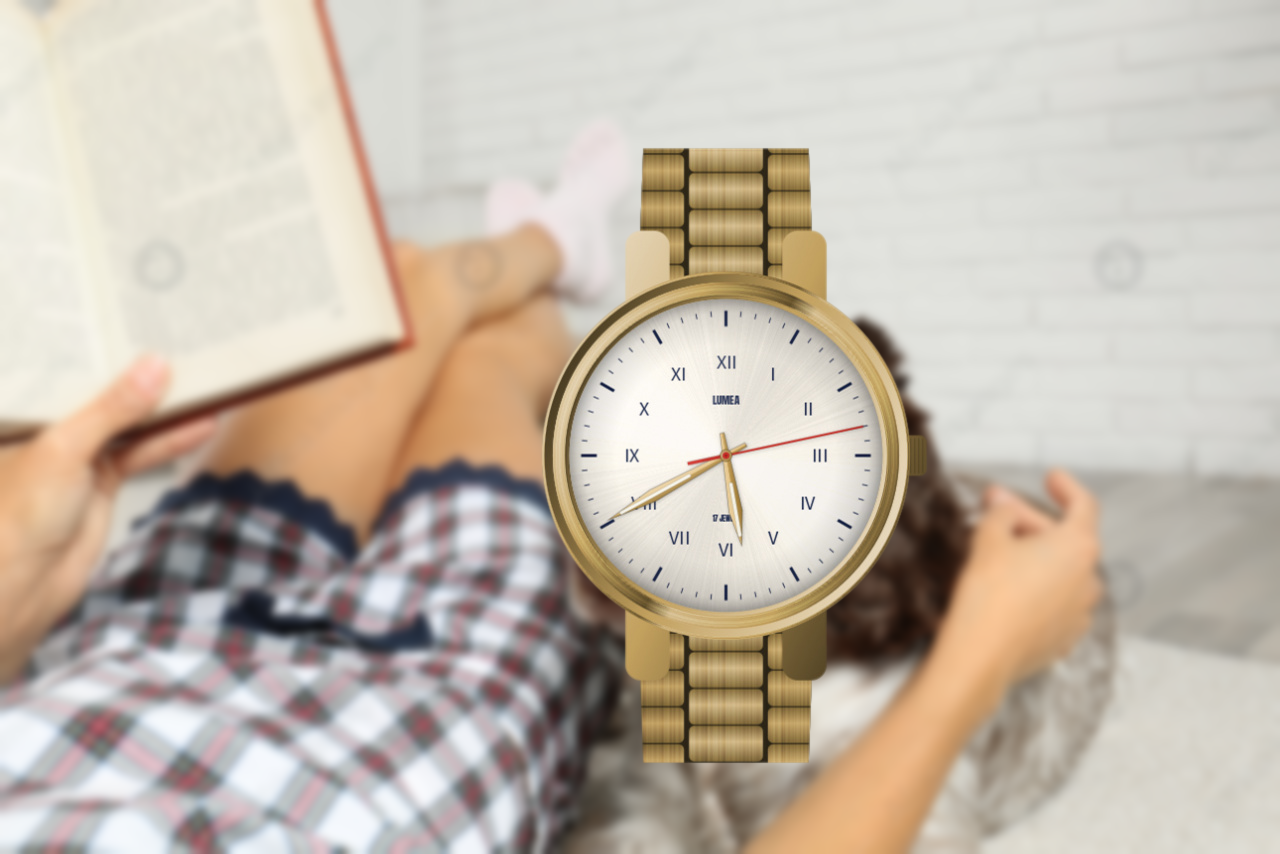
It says 5:40:13
